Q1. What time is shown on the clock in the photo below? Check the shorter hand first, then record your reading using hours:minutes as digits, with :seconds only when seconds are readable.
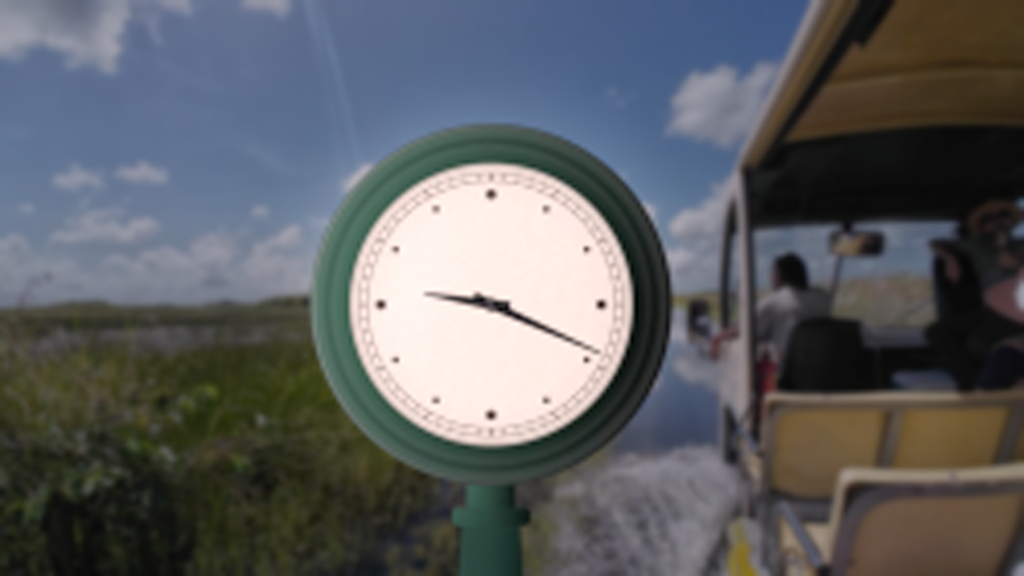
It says 9:19
